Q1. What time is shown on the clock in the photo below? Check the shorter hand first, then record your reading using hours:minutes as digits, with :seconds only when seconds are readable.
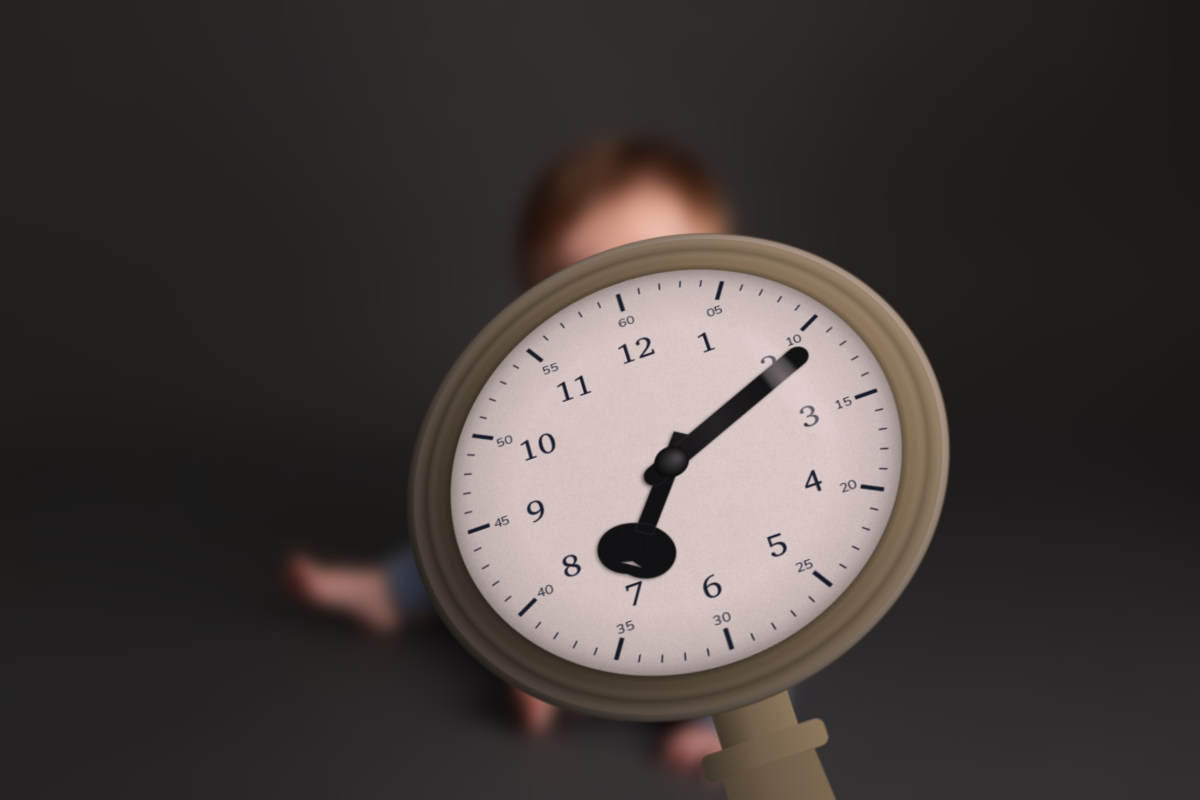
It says 7:11
